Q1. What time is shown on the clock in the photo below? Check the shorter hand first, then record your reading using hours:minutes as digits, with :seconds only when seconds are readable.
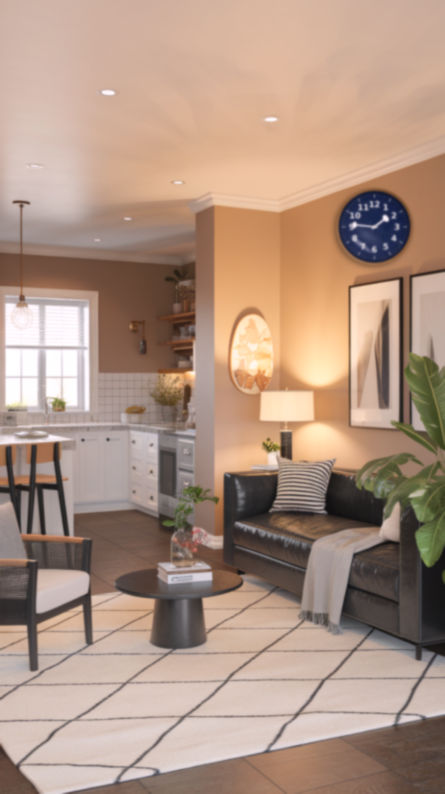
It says 1:46
